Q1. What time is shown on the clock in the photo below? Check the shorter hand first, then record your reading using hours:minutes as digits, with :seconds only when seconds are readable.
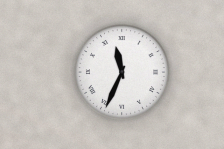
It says 11:34
